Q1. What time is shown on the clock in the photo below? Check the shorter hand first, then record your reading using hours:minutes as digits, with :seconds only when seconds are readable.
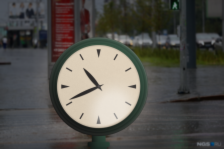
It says 10:41
